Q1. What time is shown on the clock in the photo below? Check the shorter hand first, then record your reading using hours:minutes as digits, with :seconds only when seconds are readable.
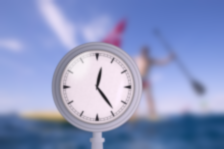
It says 12:24
